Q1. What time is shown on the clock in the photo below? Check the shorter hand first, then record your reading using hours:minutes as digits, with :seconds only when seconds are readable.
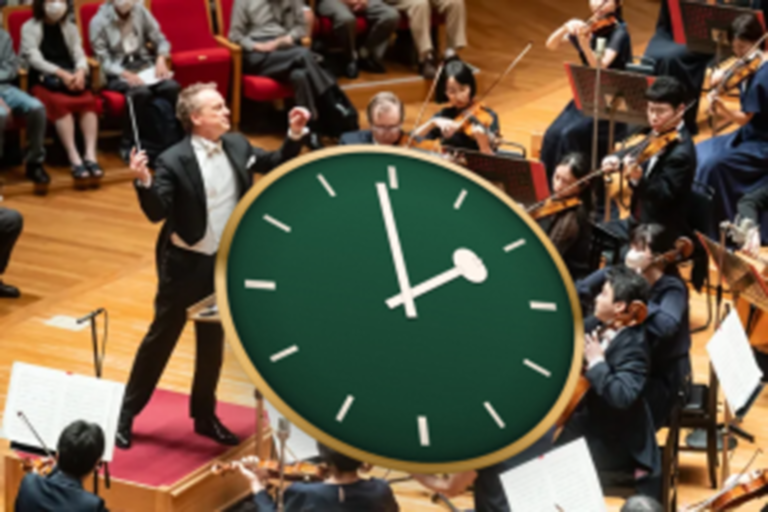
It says 1:59
